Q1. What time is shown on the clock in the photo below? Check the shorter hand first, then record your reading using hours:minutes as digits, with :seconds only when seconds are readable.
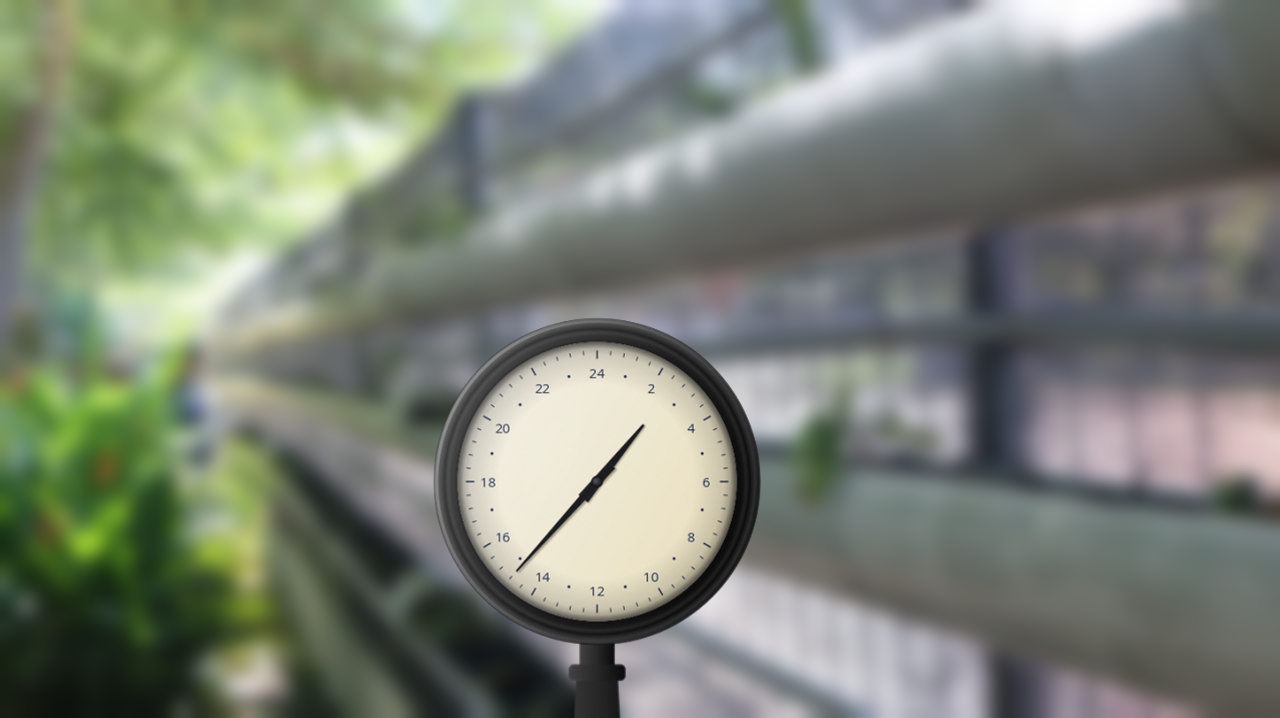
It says 2:37
